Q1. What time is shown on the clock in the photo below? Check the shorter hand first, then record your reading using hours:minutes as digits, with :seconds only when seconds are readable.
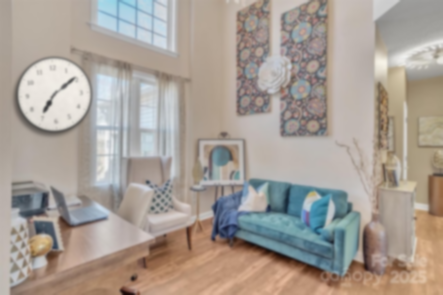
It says 7:09
